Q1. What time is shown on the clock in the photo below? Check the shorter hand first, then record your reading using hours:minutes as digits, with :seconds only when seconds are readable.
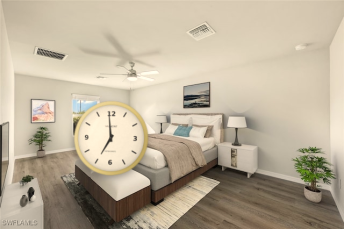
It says 6:59
